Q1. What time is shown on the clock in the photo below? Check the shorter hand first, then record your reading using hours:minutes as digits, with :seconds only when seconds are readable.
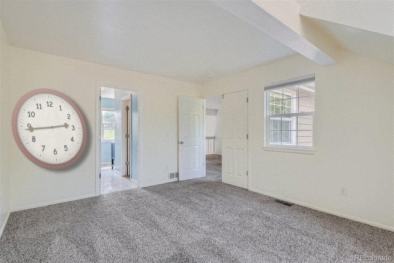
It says 2:44
